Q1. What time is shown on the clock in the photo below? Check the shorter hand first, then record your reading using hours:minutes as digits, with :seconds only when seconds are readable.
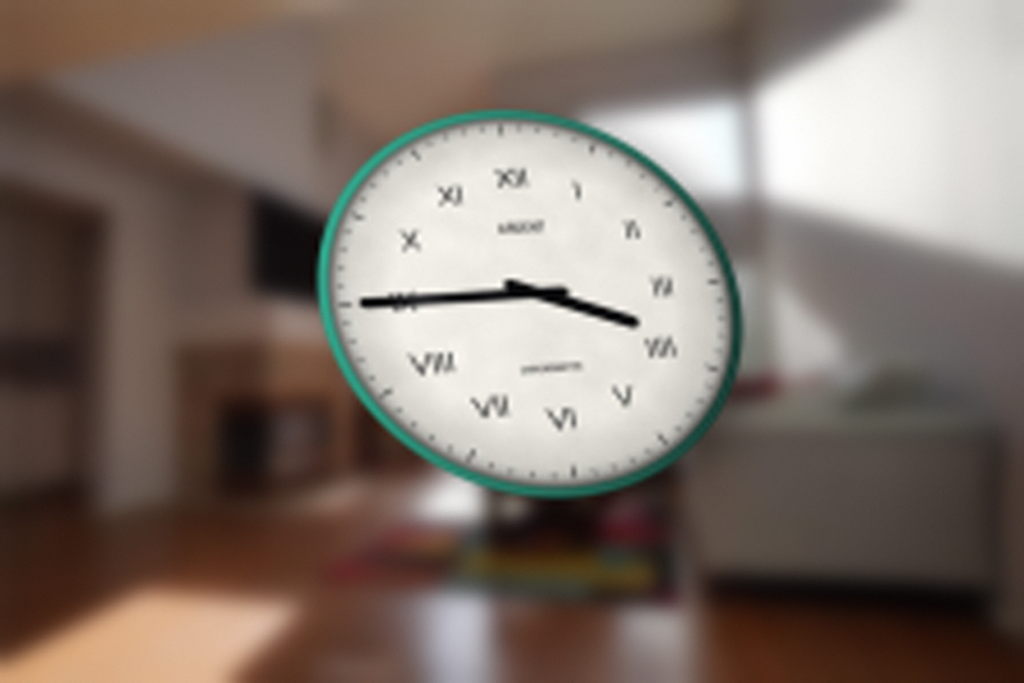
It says 3:45
